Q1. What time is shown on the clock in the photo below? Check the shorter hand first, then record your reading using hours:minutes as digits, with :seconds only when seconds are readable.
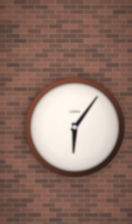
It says 6:06
